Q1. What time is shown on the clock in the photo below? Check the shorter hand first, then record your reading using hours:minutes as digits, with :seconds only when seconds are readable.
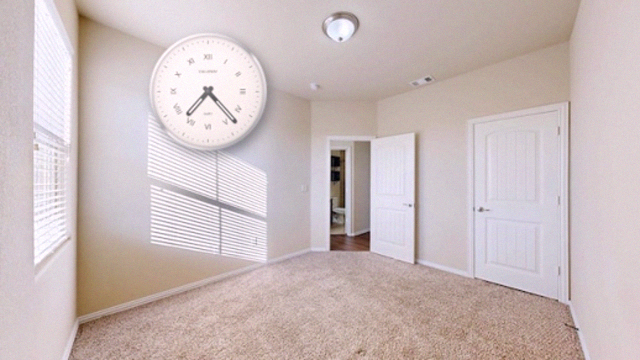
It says 7:23
